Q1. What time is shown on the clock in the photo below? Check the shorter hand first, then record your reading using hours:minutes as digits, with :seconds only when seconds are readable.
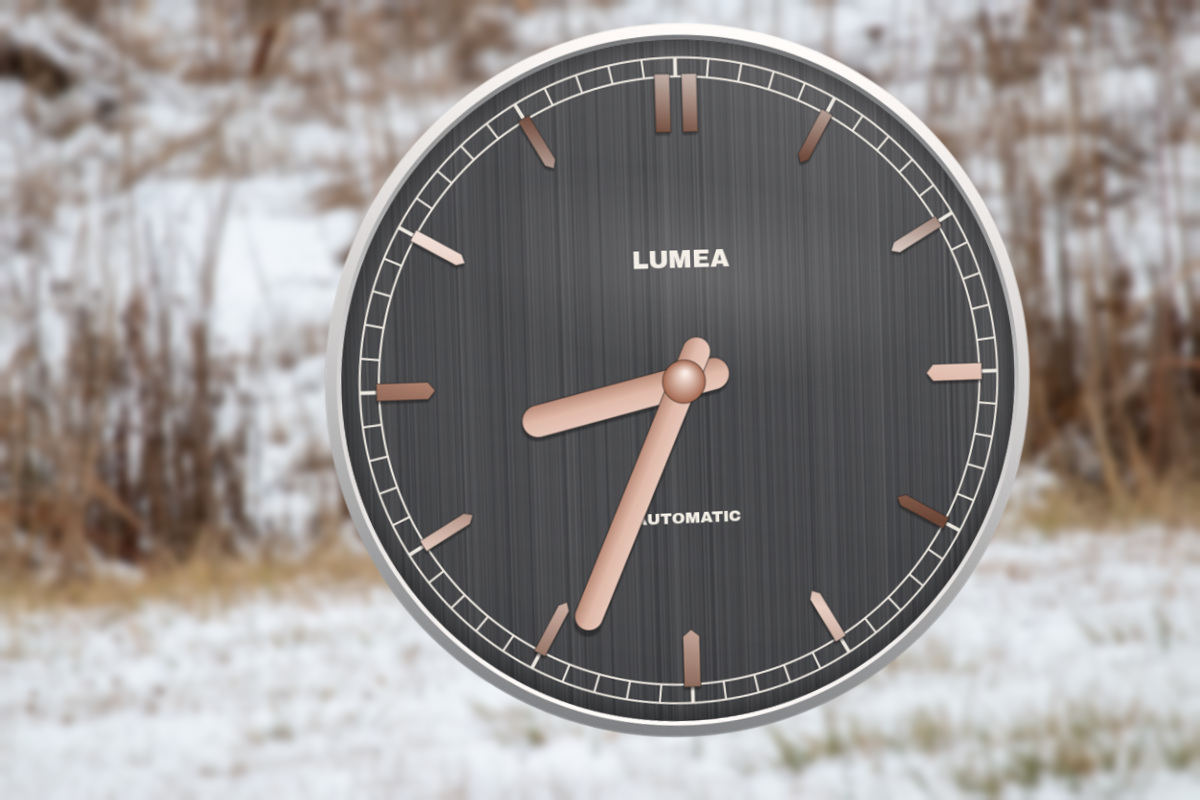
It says 8:34
